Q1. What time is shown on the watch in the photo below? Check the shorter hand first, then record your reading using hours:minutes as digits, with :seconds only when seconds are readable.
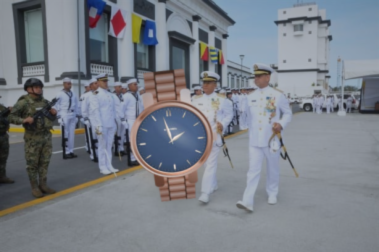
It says 1:58
